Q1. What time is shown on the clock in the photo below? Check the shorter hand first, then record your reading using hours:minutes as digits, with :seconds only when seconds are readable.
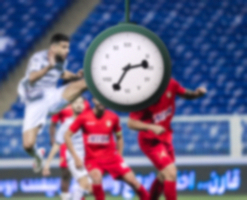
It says 2:35
